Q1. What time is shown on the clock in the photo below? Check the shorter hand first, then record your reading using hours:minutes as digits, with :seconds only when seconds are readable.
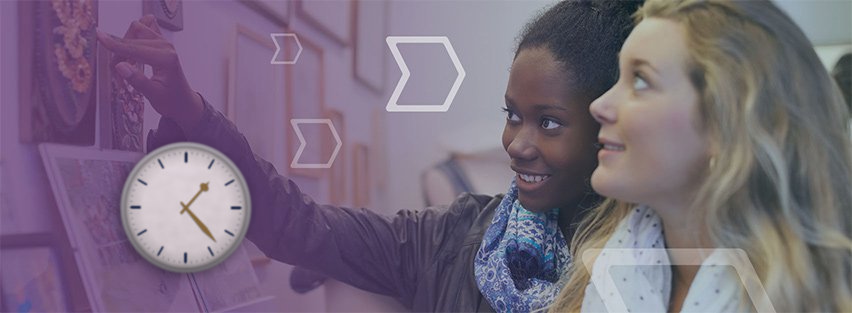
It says 1:23
